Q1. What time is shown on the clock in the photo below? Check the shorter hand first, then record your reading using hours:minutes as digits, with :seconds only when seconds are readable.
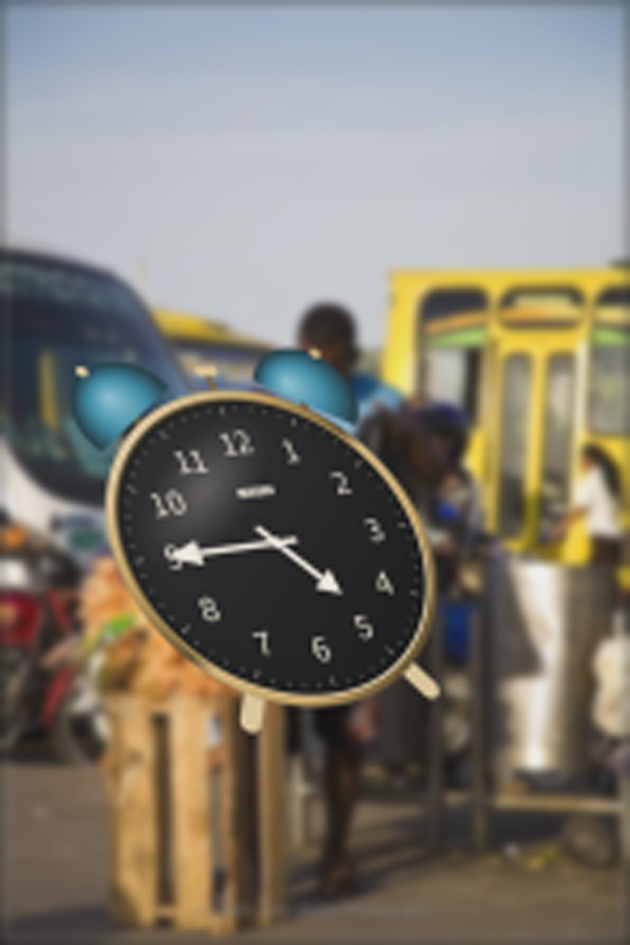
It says 4:45
